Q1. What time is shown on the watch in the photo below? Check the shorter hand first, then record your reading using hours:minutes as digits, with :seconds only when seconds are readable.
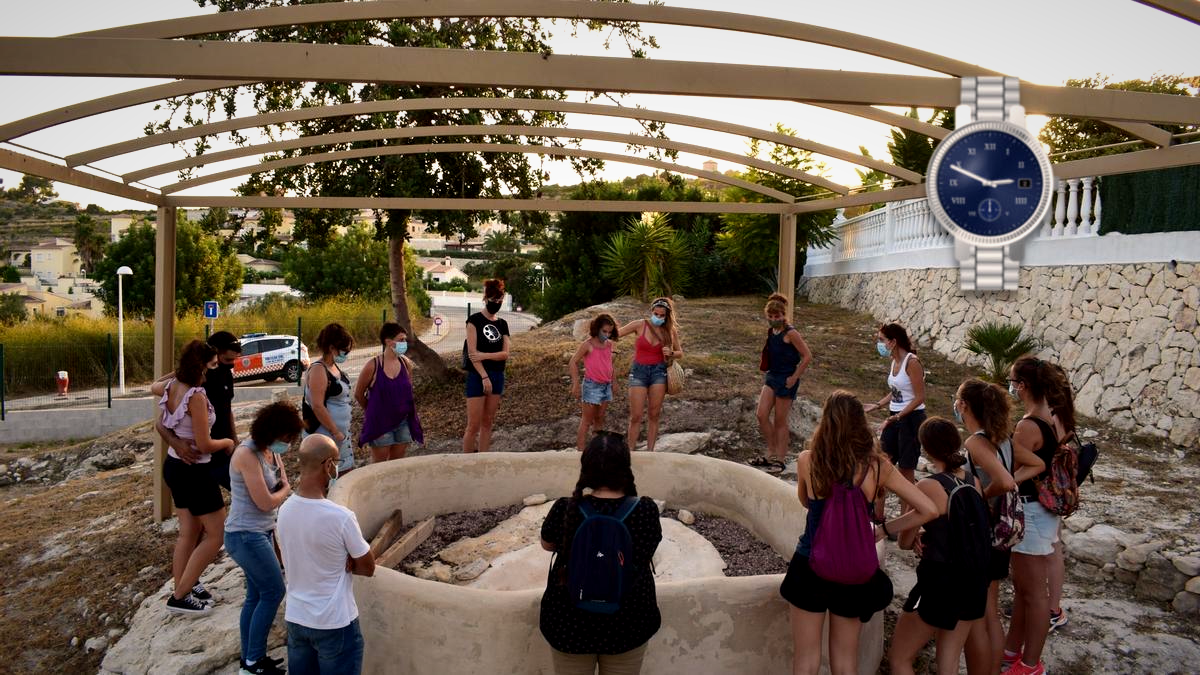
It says 2:49
